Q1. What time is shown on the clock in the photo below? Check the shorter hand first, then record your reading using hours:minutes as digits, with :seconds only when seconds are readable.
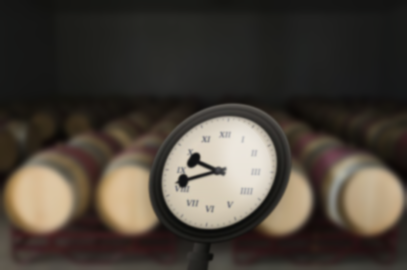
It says 9:42
